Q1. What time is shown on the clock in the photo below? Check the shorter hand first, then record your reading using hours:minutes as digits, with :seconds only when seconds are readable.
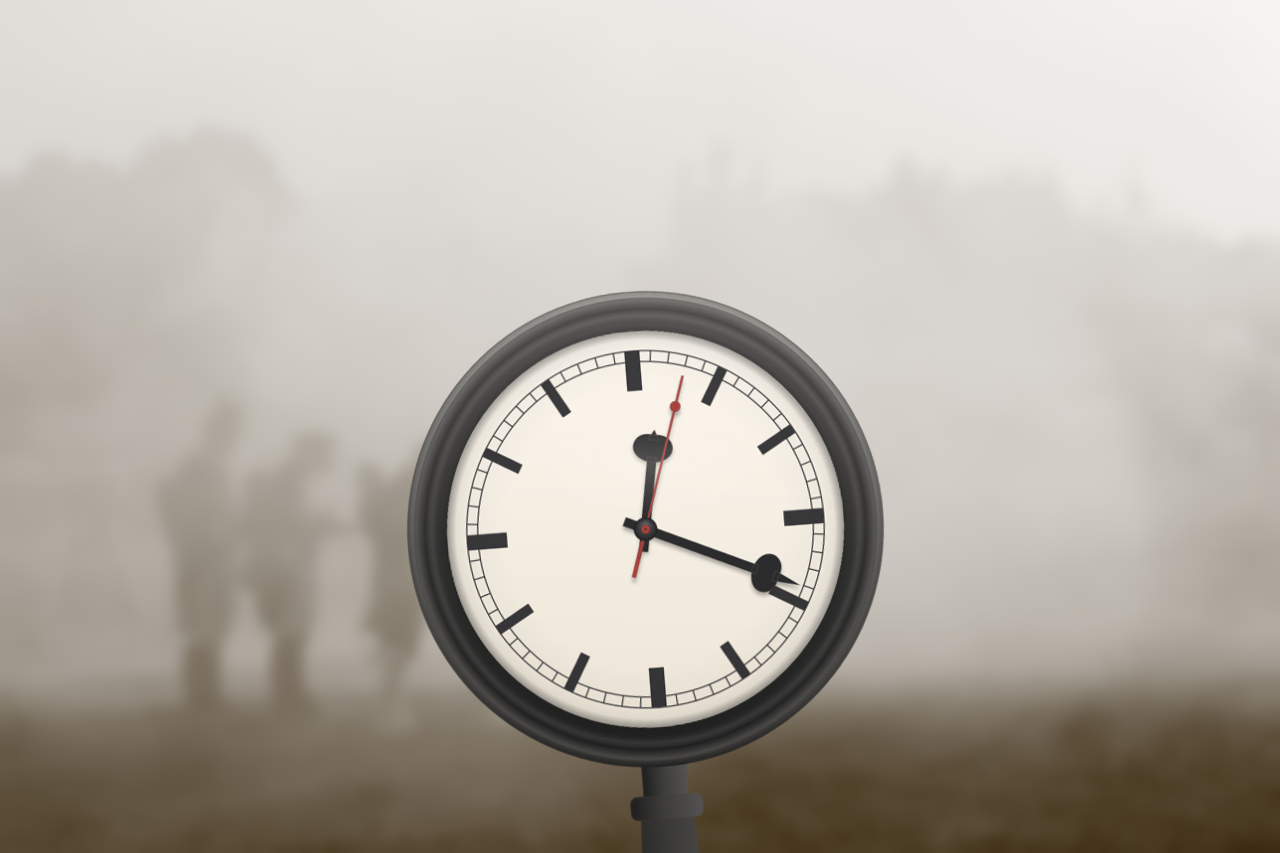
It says 12:19:03
